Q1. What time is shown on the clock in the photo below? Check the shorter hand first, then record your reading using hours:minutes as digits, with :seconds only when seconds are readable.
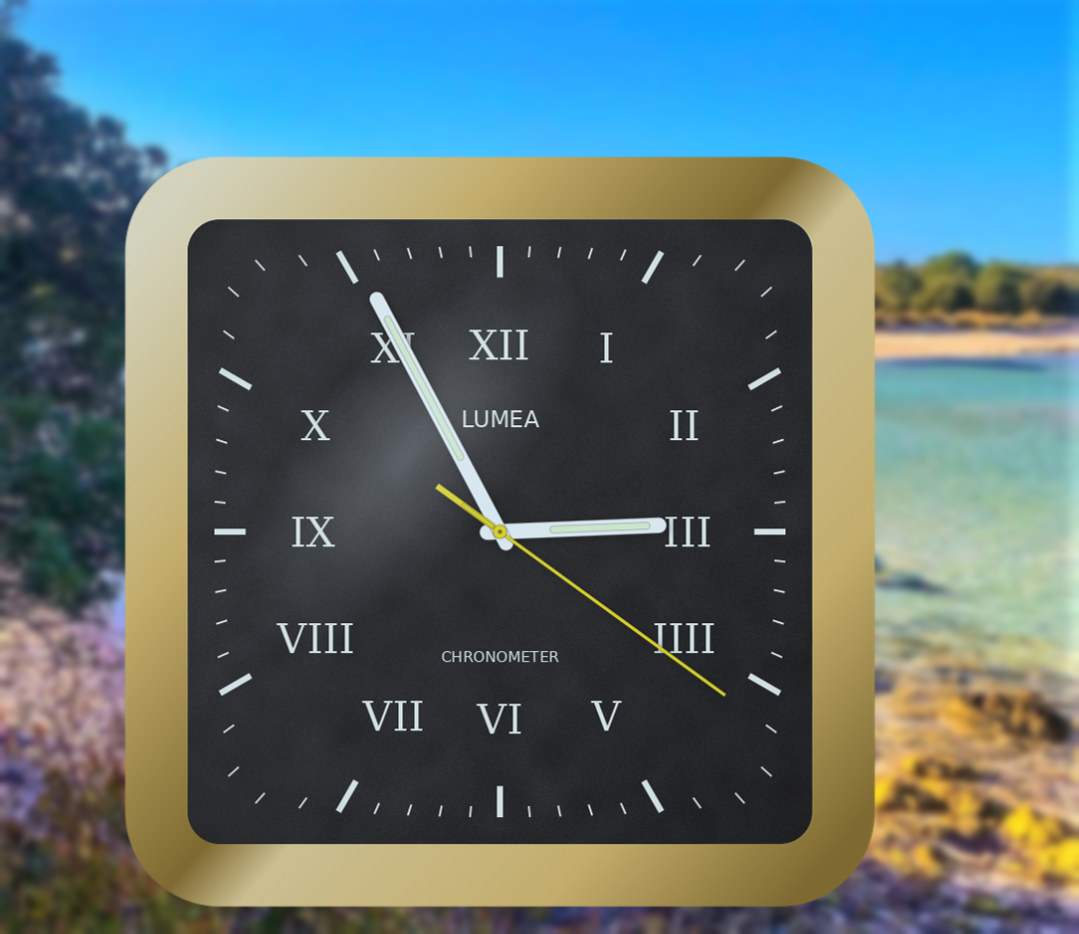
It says 2:55:21
